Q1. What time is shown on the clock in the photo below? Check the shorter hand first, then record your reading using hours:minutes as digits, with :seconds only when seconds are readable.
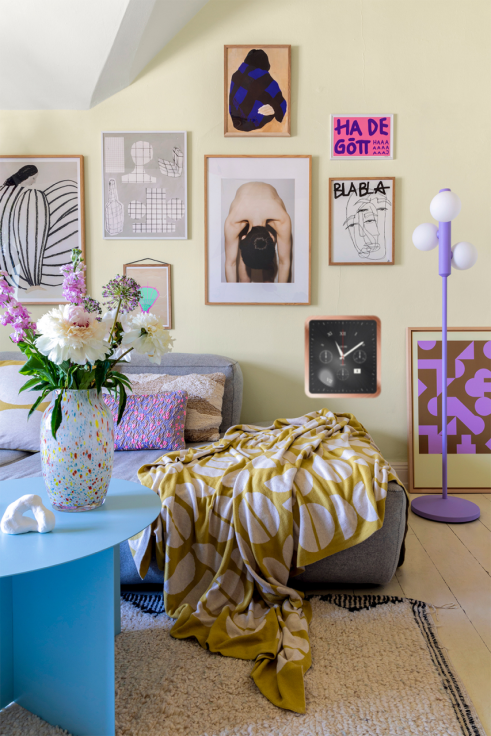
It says 11:09
